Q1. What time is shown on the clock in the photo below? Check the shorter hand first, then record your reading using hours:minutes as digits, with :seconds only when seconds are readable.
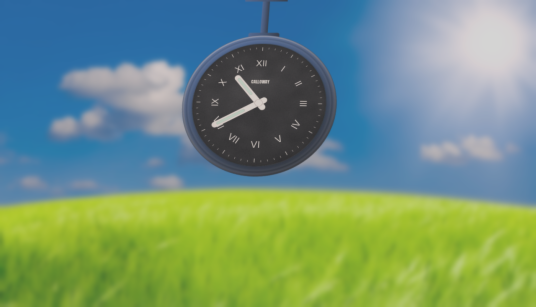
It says 10:40
